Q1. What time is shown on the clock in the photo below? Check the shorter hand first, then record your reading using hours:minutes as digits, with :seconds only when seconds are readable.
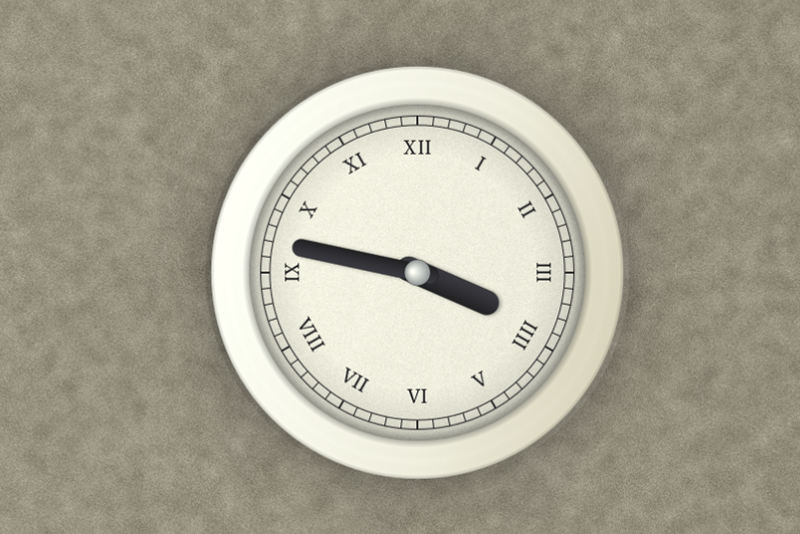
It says 3:47
